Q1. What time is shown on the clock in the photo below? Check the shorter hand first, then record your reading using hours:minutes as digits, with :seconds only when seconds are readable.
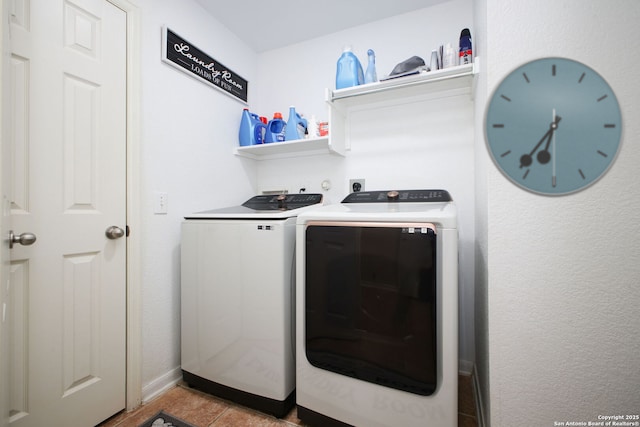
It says 6:36:30
